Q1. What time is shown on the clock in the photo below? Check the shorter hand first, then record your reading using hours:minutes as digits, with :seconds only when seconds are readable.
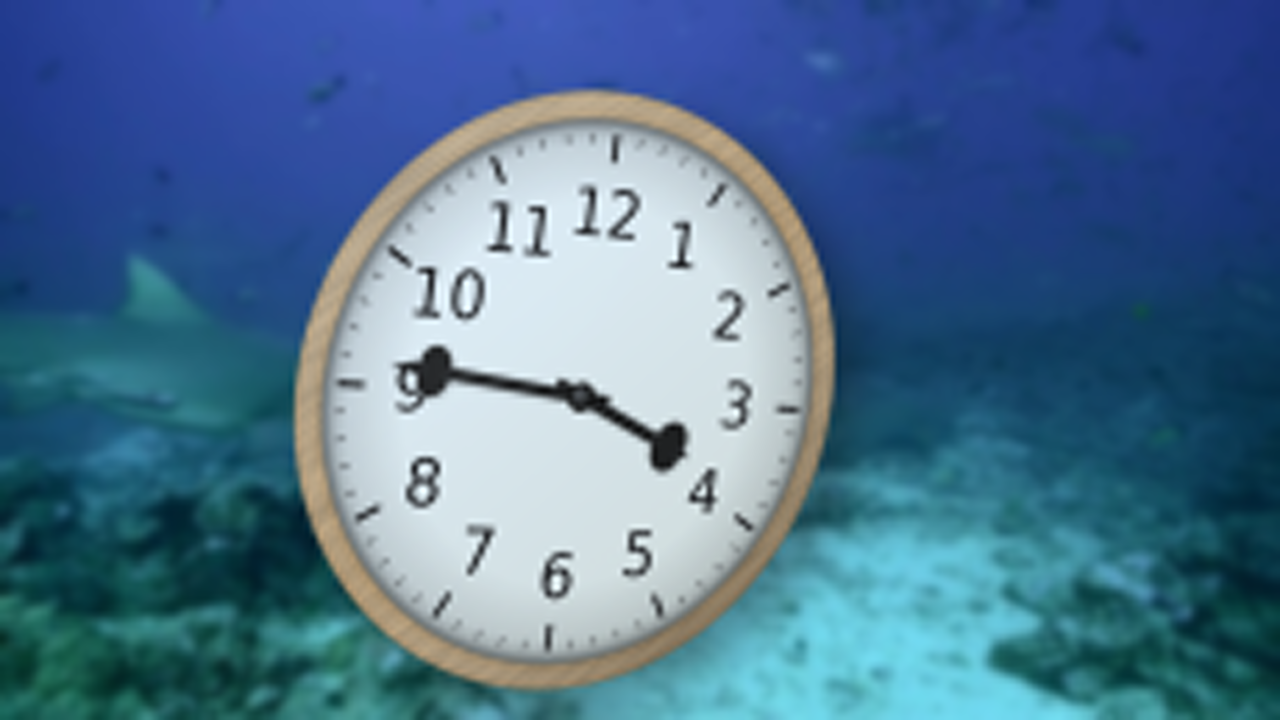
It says 3:46
